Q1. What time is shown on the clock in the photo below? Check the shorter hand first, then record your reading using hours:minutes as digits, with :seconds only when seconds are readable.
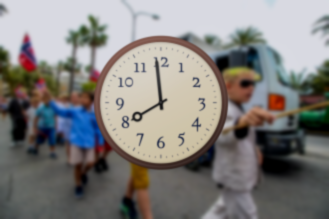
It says 7:59
